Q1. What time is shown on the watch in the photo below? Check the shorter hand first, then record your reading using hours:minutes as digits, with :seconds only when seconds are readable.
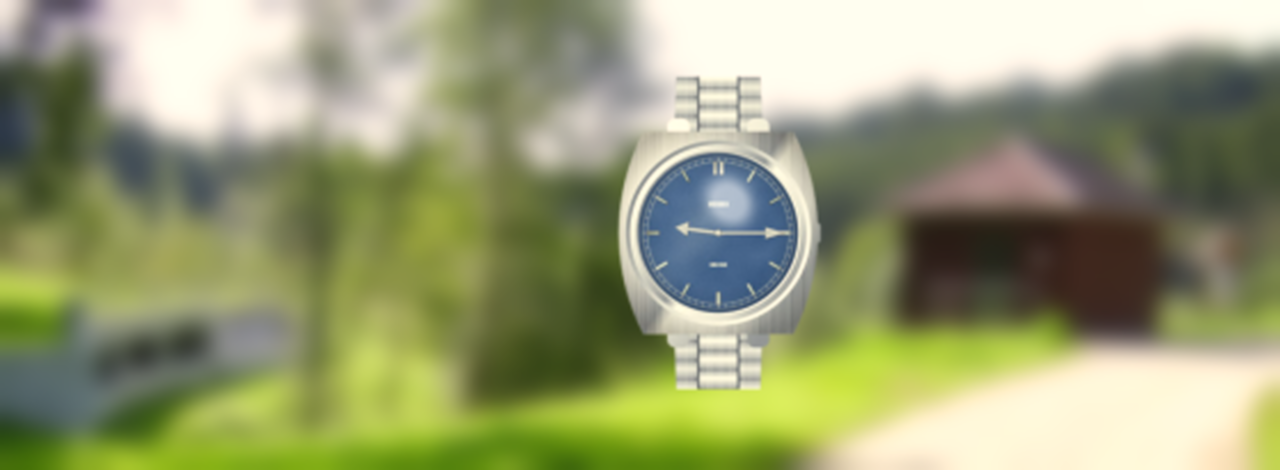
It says 9:15
